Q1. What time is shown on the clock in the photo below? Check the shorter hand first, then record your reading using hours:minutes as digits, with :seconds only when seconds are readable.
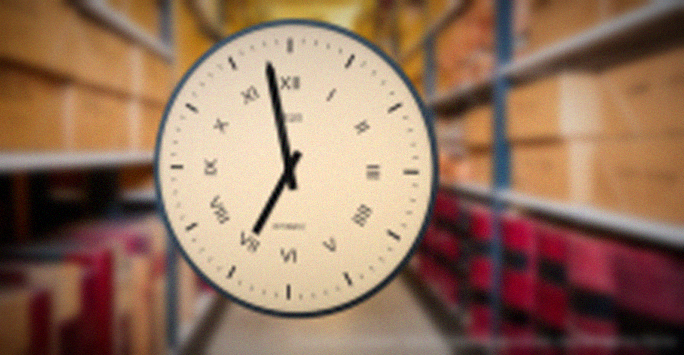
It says 6:58
